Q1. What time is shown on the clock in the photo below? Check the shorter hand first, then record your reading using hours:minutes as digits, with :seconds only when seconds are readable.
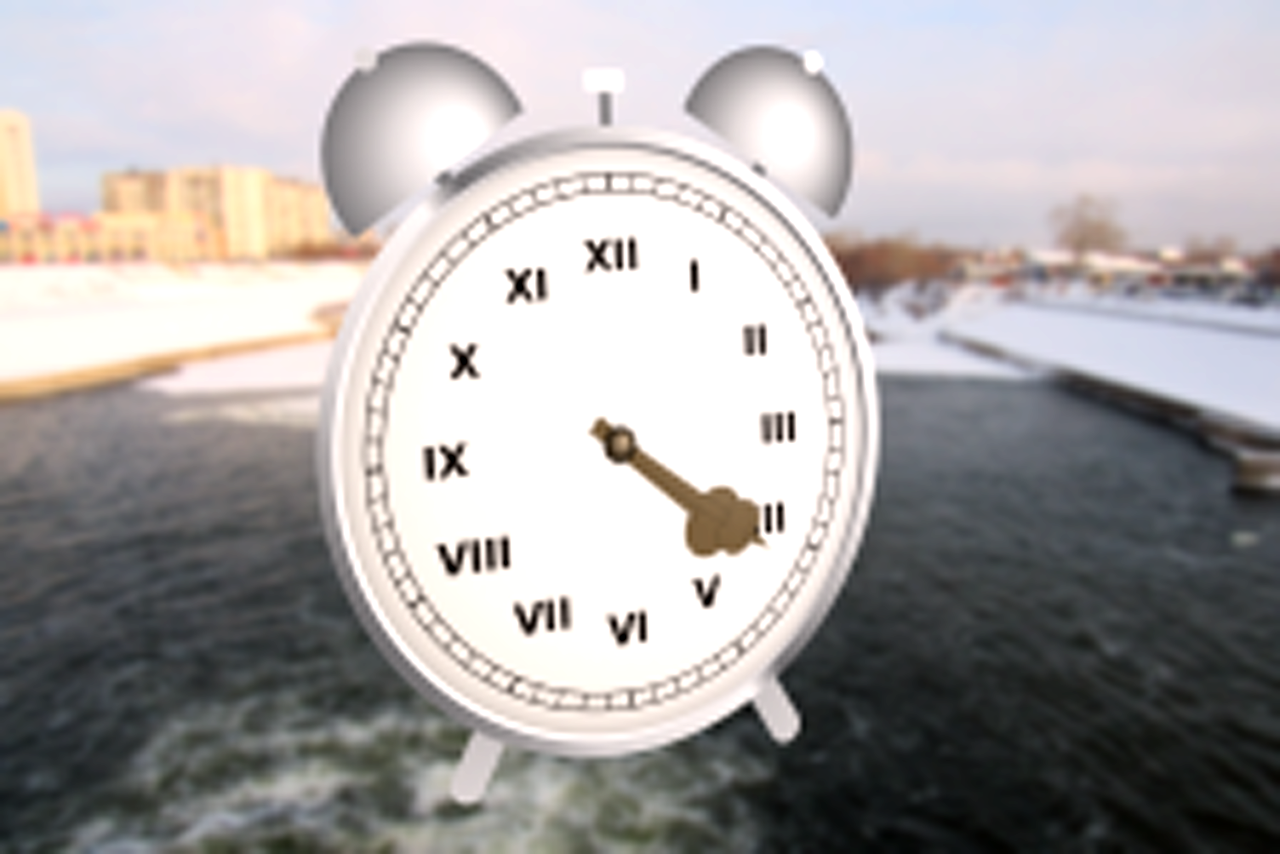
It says 4:21
